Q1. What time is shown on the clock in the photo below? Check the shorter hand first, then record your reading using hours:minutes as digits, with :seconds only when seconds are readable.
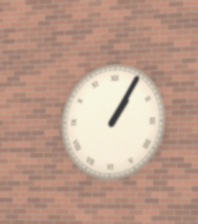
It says 1:05
